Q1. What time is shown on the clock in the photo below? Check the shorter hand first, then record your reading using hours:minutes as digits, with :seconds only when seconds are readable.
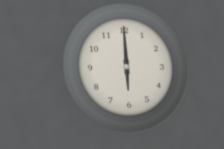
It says 6:00
